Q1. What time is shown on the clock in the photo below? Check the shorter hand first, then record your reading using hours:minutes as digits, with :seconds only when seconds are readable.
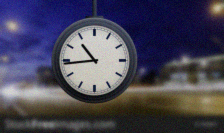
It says 10:44
